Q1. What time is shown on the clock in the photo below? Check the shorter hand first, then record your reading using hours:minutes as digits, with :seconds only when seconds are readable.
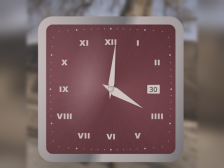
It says 4:01
